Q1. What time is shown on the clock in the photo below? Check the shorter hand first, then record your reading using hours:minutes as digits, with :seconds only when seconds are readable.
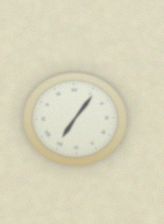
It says 7:06
